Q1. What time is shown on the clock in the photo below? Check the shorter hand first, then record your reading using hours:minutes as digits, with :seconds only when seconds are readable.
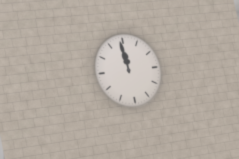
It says 11:59
